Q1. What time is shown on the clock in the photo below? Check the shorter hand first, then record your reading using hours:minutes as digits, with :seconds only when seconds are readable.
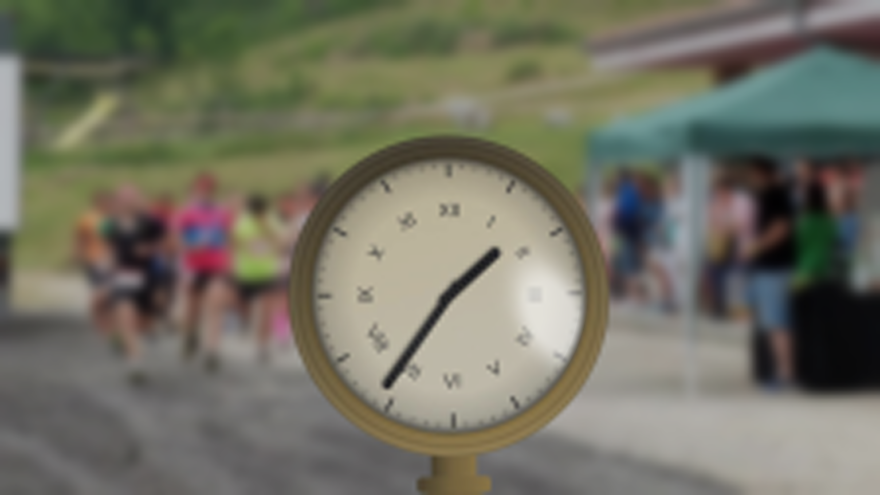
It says 1:36
